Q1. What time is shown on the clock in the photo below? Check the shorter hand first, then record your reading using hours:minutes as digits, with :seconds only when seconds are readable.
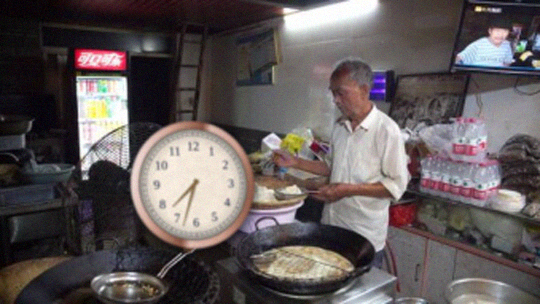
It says 7:33
